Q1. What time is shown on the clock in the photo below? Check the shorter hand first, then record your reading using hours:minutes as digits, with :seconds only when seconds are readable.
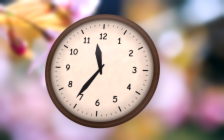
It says 11:36
